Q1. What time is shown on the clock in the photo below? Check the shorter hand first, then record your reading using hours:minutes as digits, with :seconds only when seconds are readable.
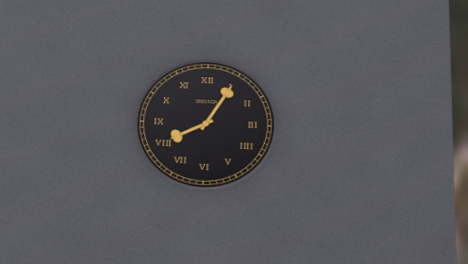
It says 8:05
